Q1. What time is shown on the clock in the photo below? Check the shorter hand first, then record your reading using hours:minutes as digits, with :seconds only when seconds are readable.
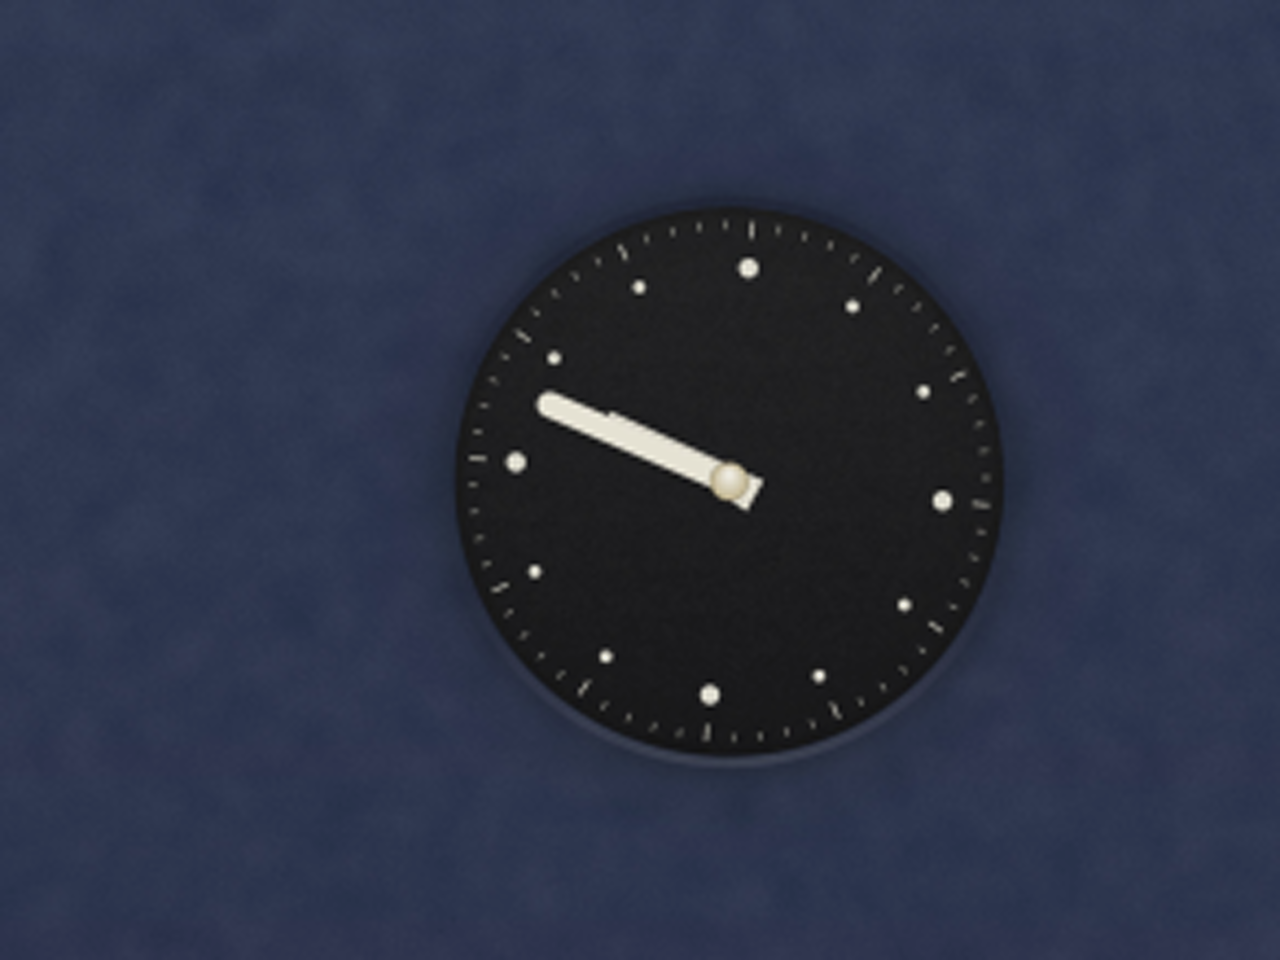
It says 9:48
